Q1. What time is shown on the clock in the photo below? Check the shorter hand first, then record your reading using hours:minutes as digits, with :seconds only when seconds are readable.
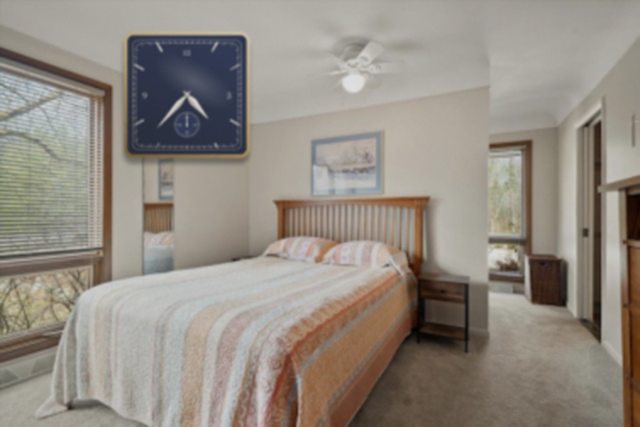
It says 4:37
